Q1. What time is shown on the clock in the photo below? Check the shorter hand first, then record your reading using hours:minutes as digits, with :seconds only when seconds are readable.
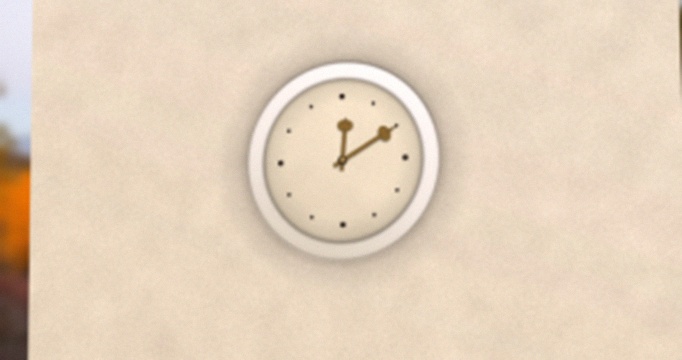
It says 12:10
